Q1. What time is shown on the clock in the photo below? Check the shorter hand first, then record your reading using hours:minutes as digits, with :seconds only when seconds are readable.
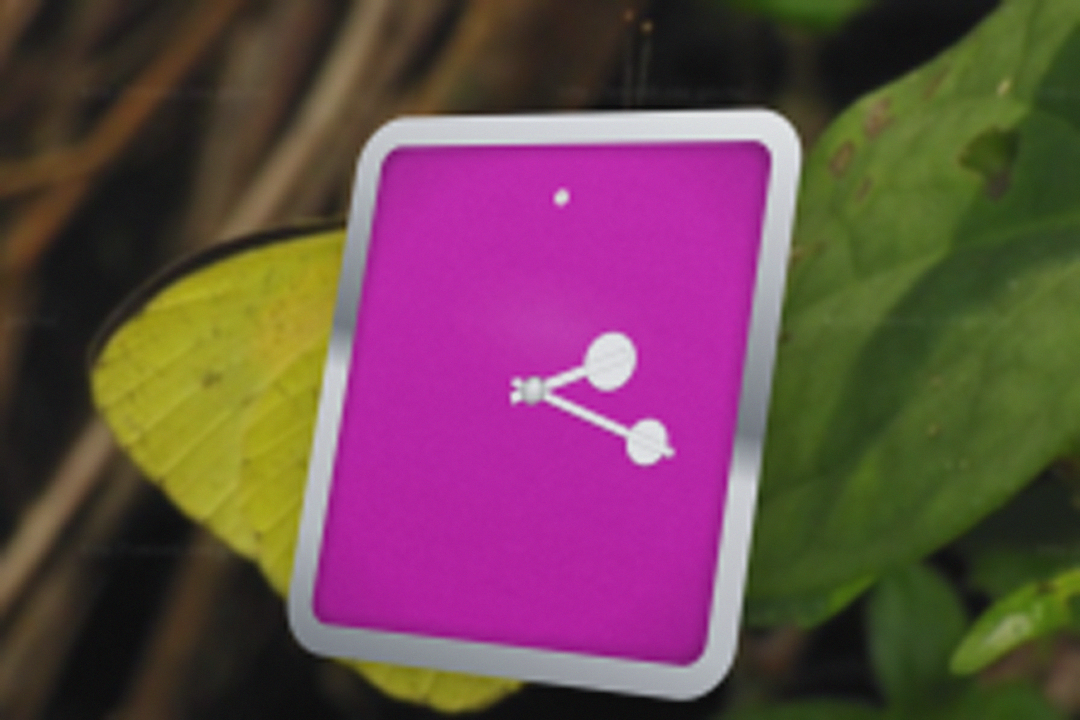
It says 2:18
